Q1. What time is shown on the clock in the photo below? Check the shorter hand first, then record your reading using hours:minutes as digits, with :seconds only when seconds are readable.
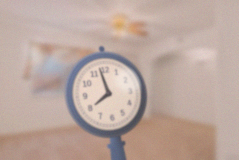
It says 7:58
